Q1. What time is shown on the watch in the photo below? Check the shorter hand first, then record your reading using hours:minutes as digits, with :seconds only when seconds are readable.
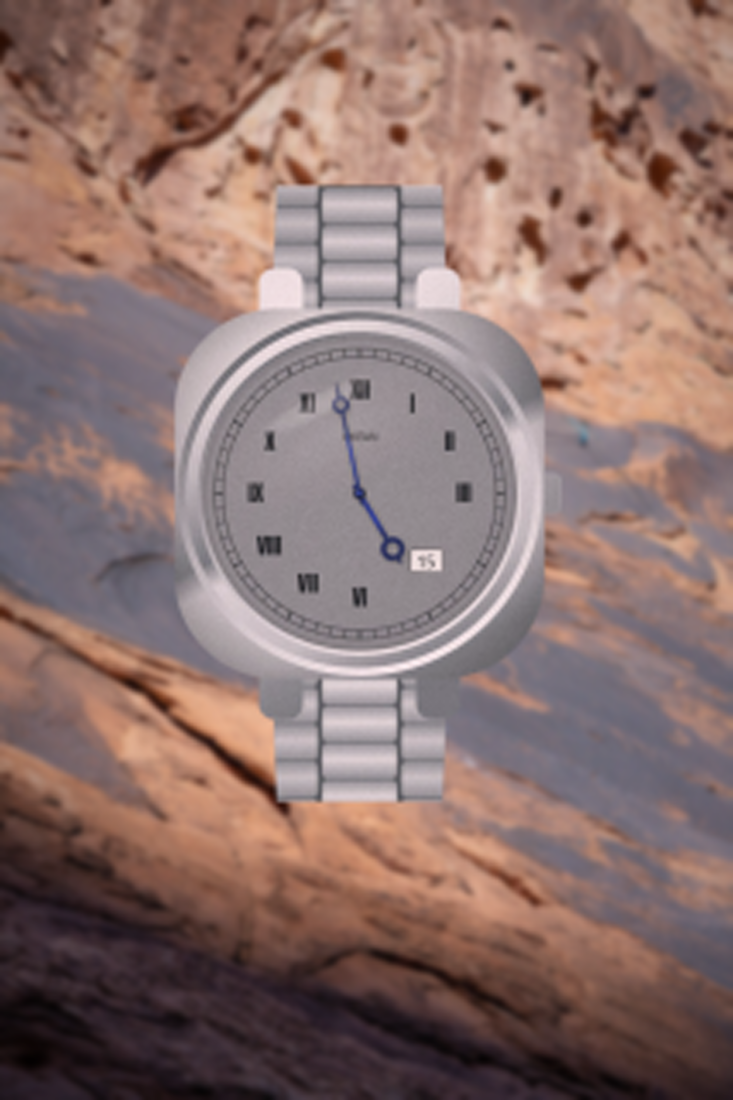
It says 4:58
